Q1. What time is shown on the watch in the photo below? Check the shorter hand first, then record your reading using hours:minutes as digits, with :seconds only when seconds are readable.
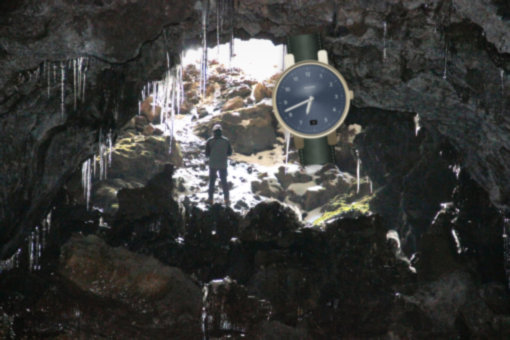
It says 6:42
